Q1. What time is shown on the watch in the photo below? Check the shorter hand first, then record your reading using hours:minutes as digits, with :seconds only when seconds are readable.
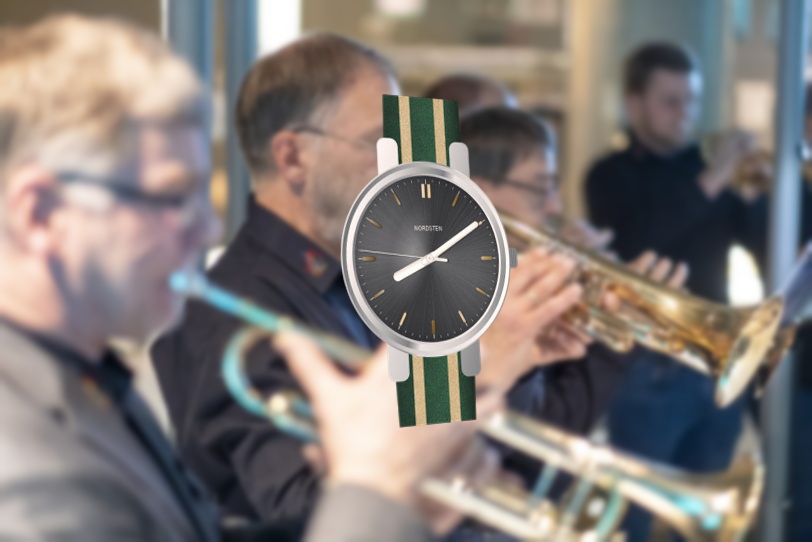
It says 8:09:46
